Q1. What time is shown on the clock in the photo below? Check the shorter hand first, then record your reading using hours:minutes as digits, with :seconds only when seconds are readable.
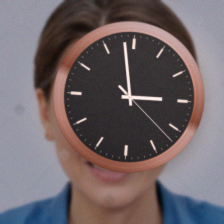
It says 2:58:22
